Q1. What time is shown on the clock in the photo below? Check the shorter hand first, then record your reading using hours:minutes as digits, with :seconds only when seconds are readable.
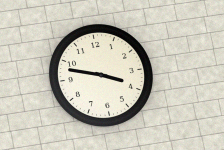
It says 3:48
